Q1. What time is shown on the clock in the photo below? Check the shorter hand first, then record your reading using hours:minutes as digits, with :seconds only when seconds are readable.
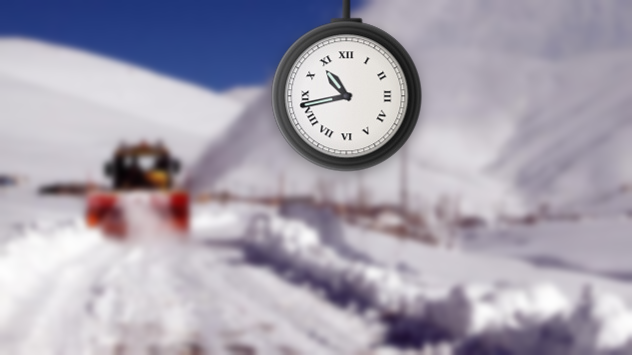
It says 10:43
